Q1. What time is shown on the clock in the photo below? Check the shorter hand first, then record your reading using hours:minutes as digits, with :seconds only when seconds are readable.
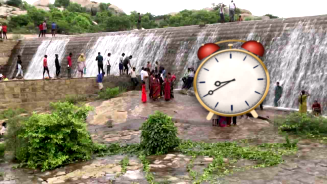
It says 8:40
